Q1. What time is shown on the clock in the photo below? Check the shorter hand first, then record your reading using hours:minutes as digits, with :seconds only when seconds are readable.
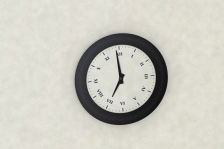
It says 6:59
